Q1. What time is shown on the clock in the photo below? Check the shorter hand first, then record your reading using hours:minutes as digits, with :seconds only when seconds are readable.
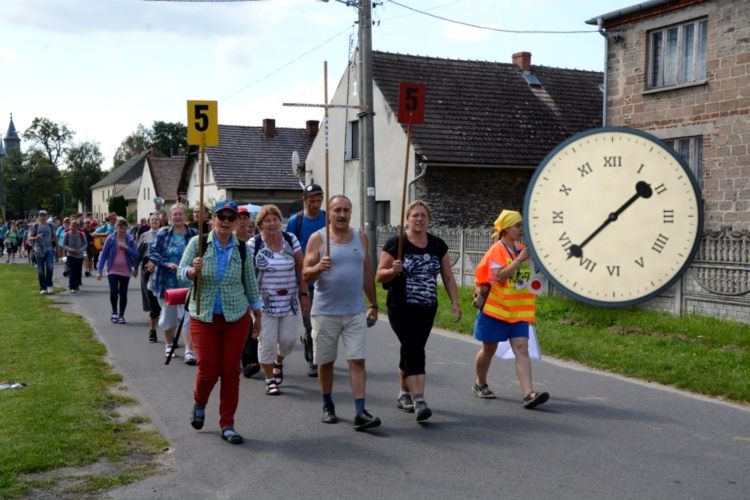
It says 1:38
